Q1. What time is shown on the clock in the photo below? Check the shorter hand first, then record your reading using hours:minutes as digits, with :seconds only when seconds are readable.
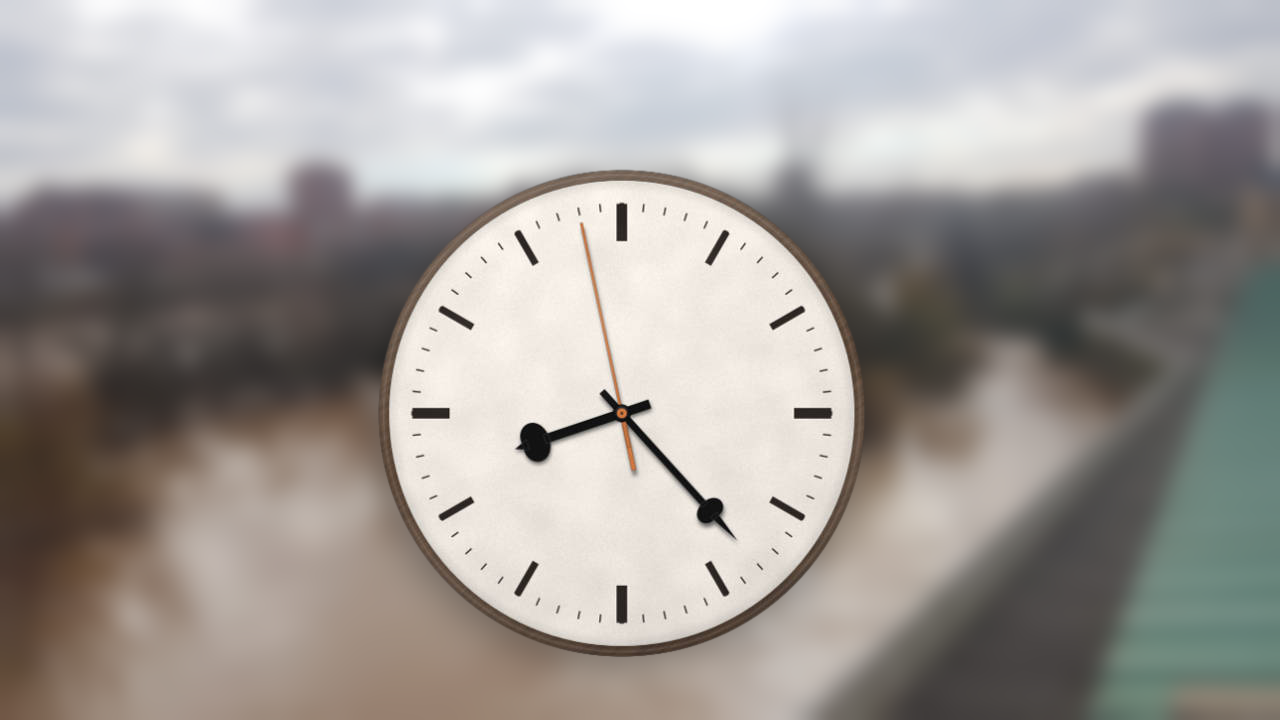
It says 8:22:58
